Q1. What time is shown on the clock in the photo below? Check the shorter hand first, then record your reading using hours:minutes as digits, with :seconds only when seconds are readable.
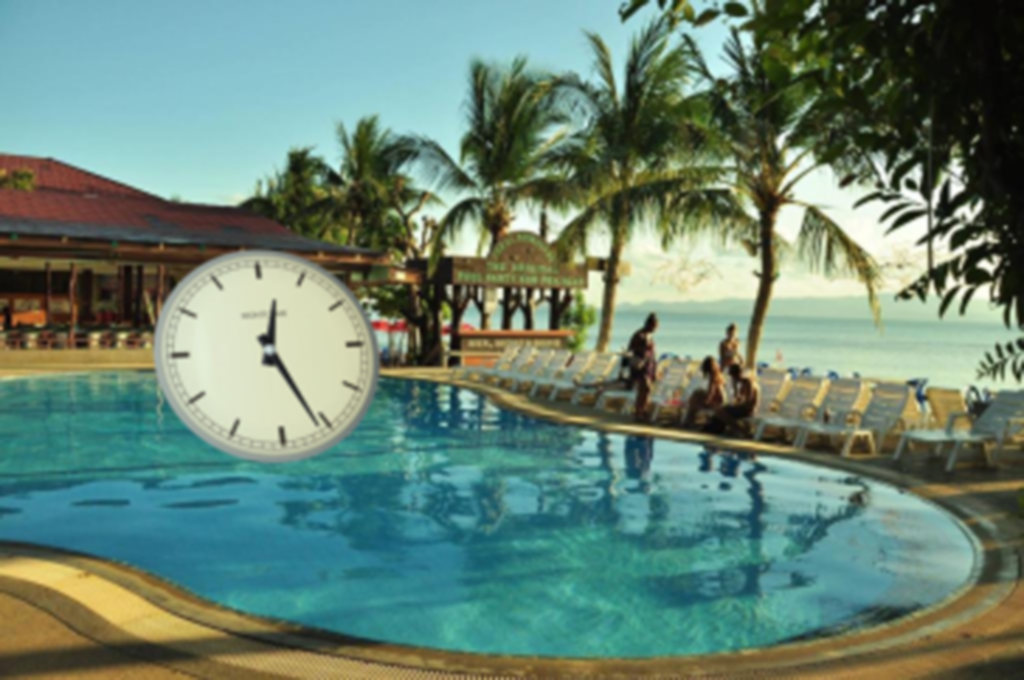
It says 12:26
